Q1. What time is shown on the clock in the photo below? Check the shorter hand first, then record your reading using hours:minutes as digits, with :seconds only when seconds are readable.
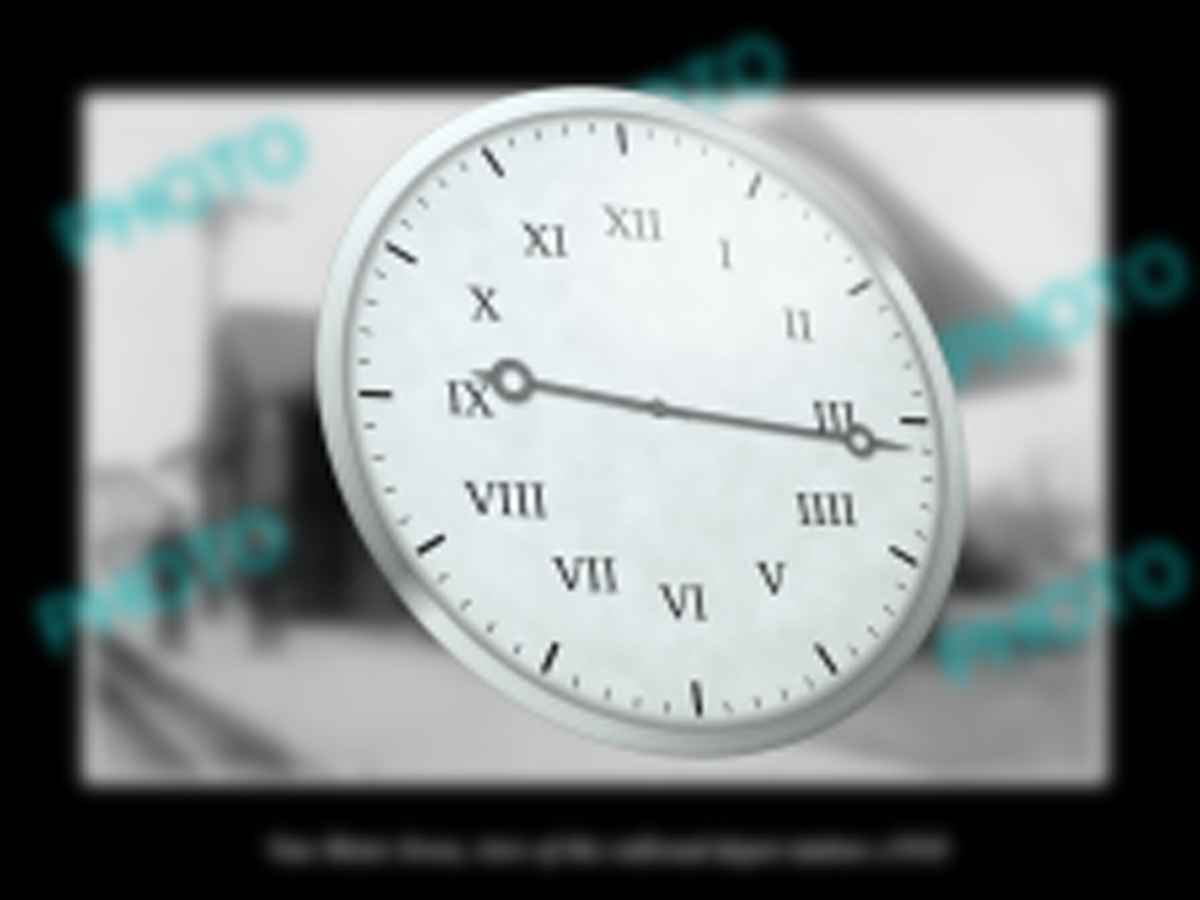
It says 9:16
